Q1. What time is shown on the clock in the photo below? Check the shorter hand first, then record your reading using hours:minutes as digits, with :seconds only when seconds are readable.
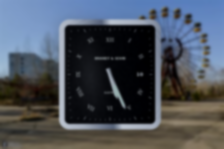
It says 5:26
